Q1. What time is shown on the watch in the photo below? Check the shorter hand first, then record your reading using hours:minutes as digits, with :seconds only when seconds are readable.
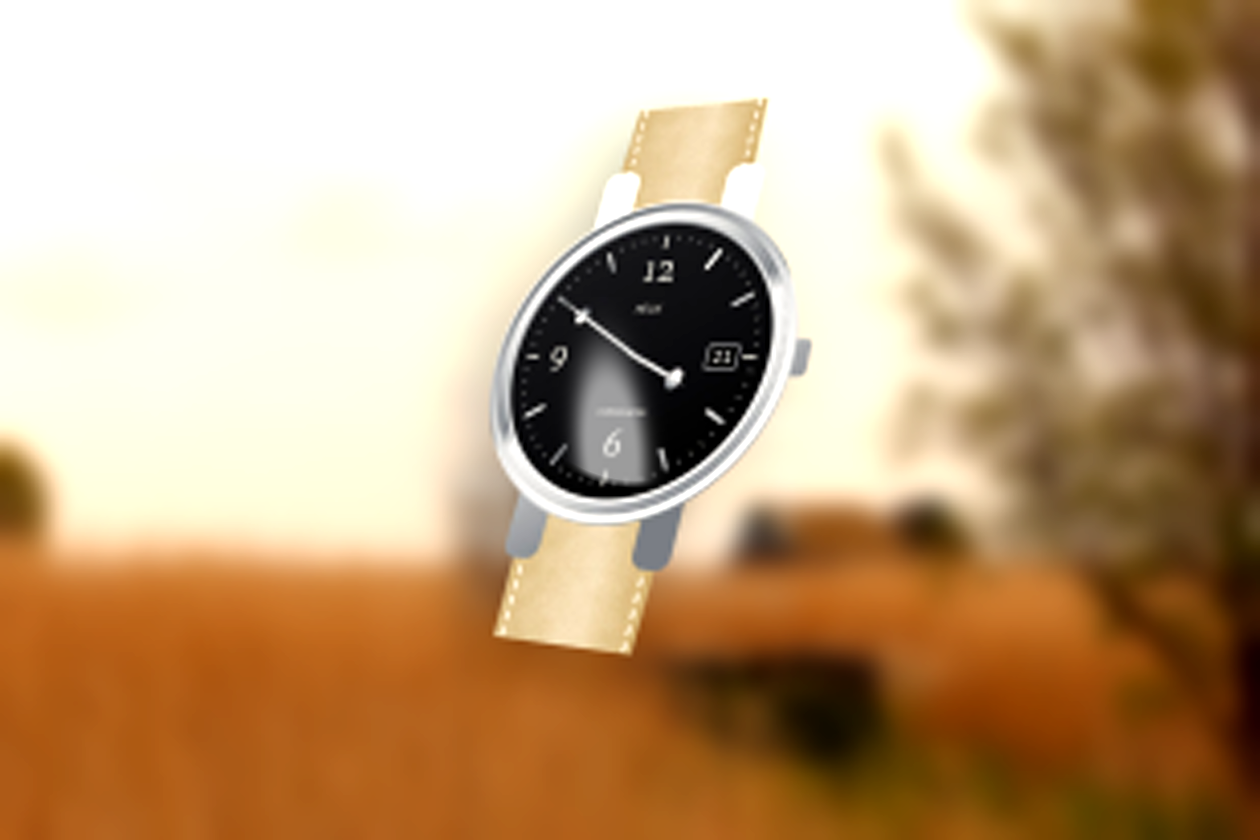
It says 3:50
